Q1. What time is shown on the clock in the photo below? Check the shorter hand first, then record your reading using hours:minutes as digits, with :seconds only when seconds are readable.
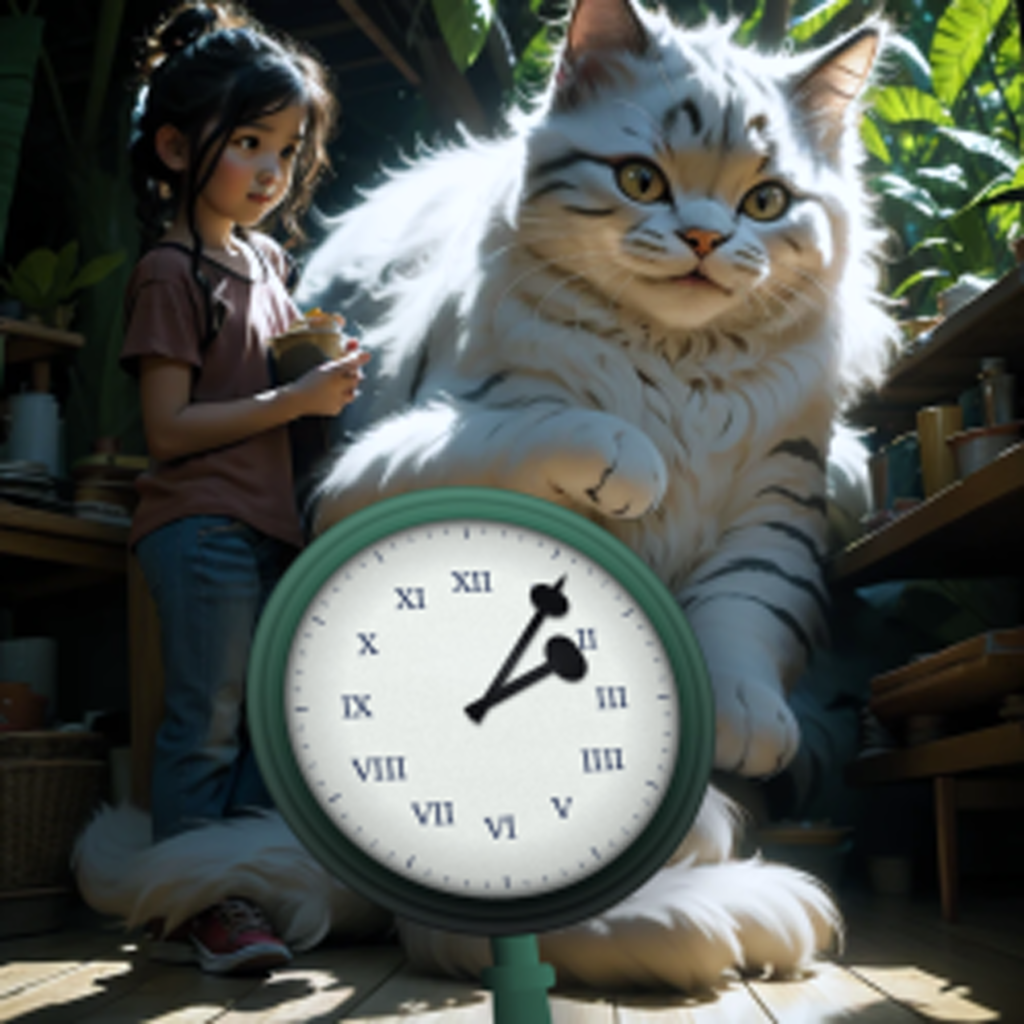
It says 2:06
